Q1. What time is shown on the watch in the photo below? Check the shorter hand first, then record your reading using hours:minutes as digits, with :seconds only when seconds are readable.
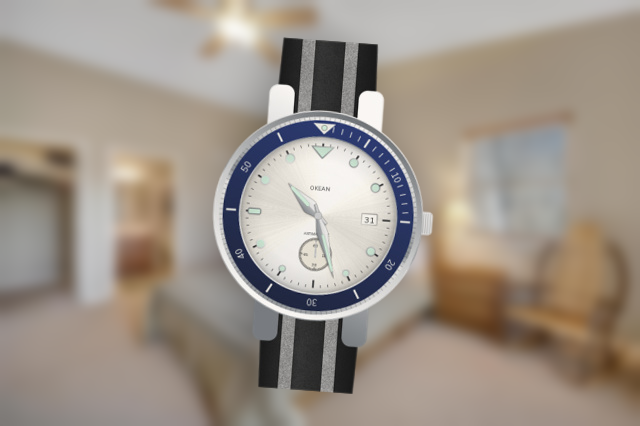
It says 10:27
